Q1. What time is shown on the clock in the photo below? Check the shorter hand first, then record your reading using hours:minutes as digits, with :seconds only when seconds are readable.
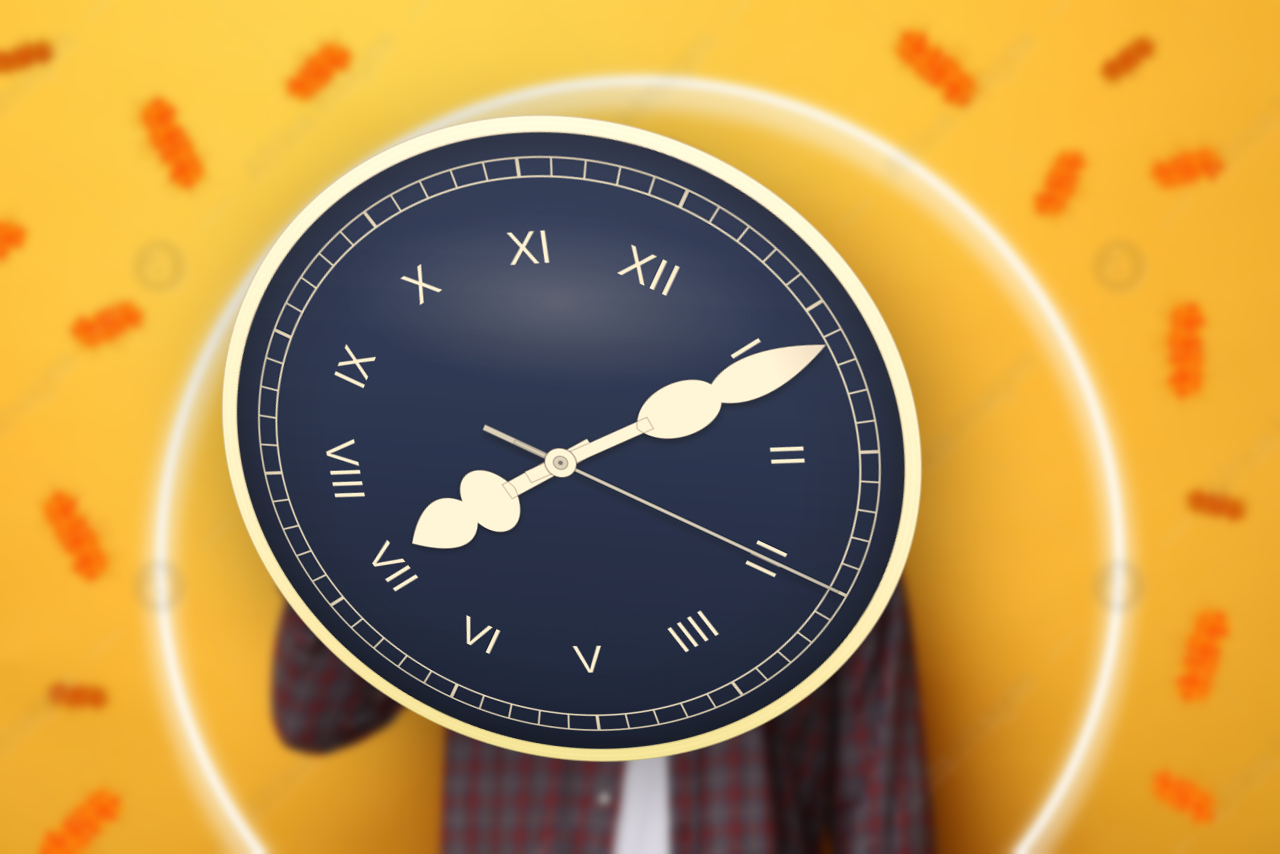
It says 7:06:15
